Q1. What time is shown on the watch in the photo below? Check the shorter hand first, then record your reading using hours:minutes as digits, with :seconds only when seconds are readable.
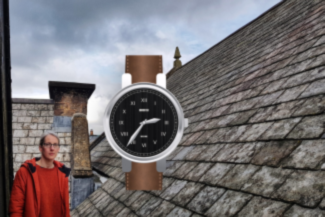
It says 2:36
